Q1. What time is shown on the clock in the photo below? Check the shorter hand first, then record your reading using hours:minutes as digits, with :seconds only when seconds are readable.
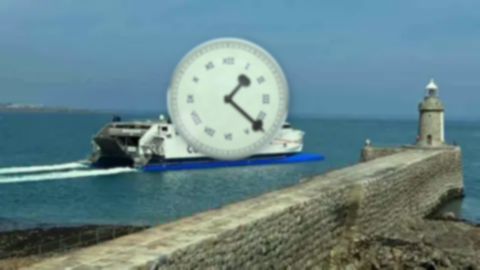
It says 1:22
